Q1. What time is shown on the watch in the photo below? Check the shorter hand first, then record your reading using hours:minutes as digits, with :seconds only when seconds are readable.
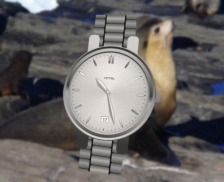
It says 10:27
